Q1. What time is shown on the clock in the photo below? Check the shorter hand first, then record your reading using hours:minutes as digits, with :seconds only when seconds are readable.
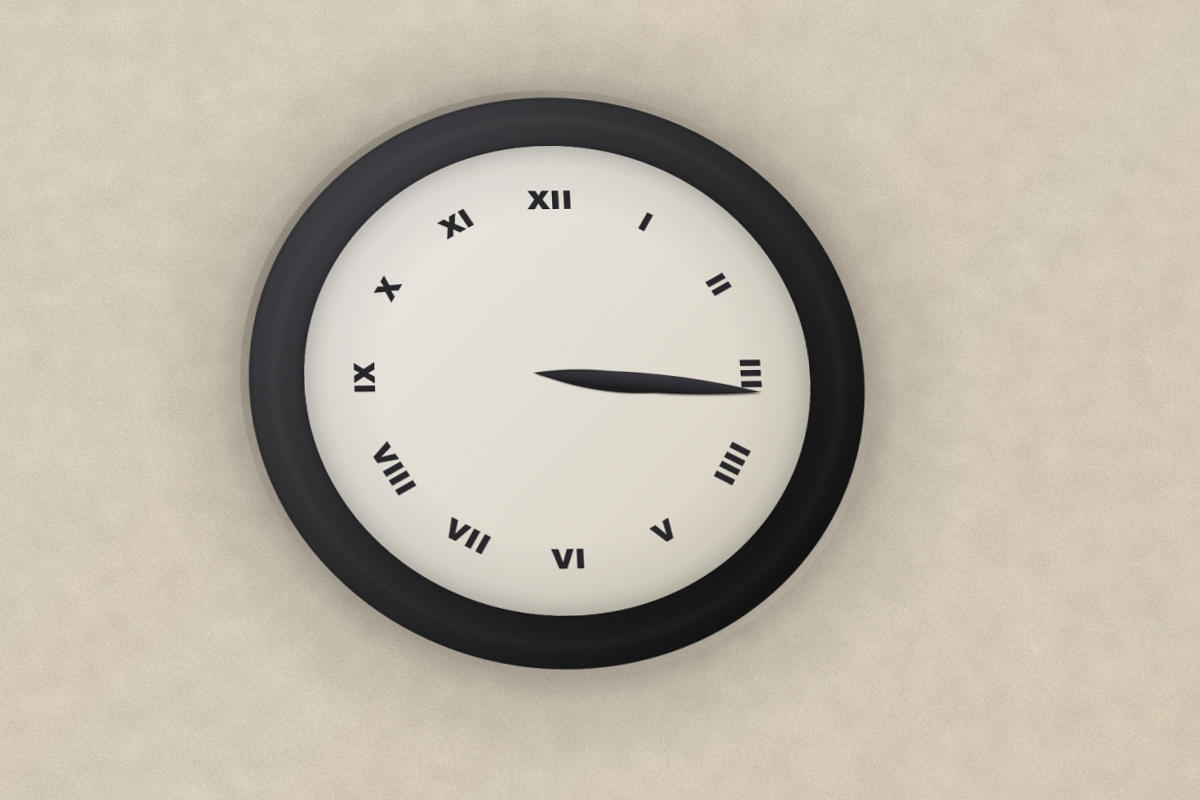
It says 3:16
